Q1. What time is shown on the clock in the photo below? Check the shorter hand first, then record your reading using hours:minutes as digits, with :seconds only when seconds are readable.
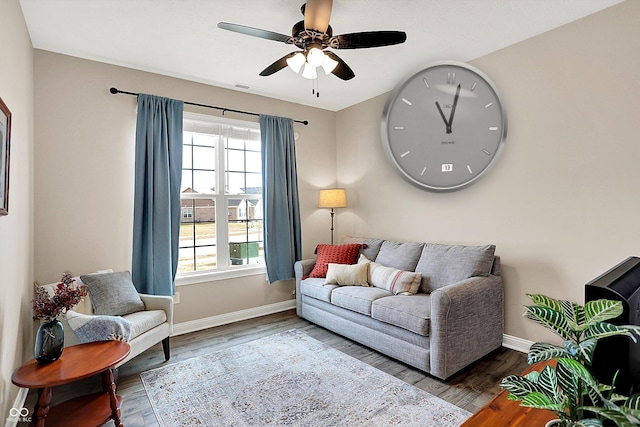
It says 11:02
